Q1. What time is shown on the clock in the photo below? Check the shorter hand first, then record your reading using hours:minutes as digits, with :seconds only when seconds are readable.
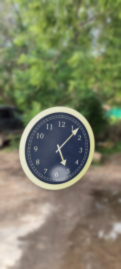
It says 5:07
